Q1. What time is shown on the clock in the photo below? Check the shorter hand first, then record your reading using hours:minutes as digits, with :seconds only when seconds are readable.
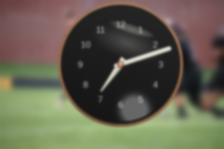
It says 7:12
